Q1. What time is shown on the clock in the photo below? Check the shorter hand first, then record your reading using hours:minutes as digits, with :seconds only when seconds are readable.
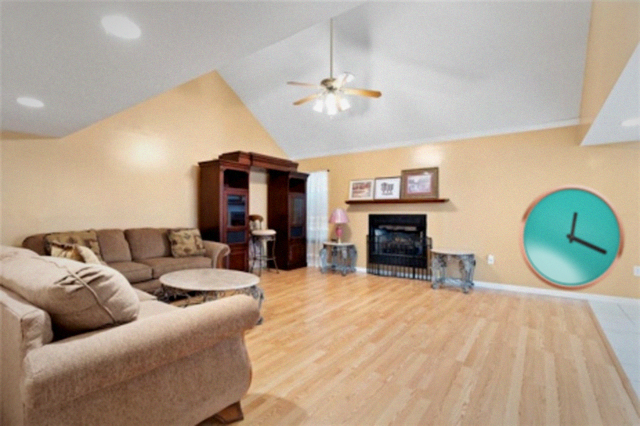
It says 12:19
